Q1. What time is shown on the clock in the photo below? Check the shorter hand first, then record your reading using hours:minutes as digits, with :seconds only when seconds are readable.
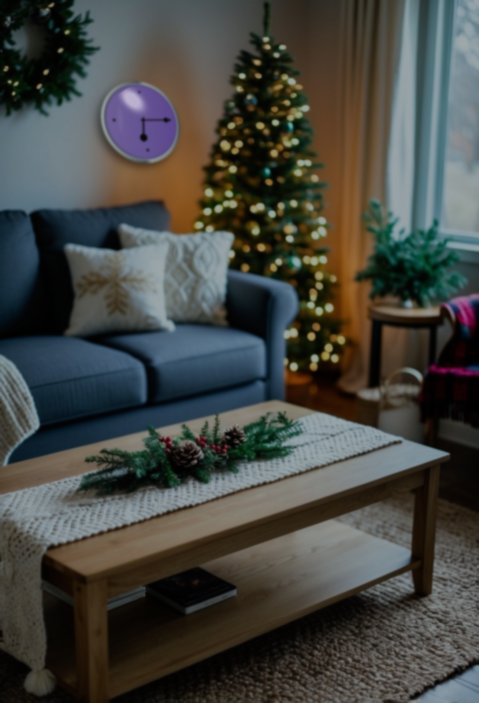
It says 6:15
